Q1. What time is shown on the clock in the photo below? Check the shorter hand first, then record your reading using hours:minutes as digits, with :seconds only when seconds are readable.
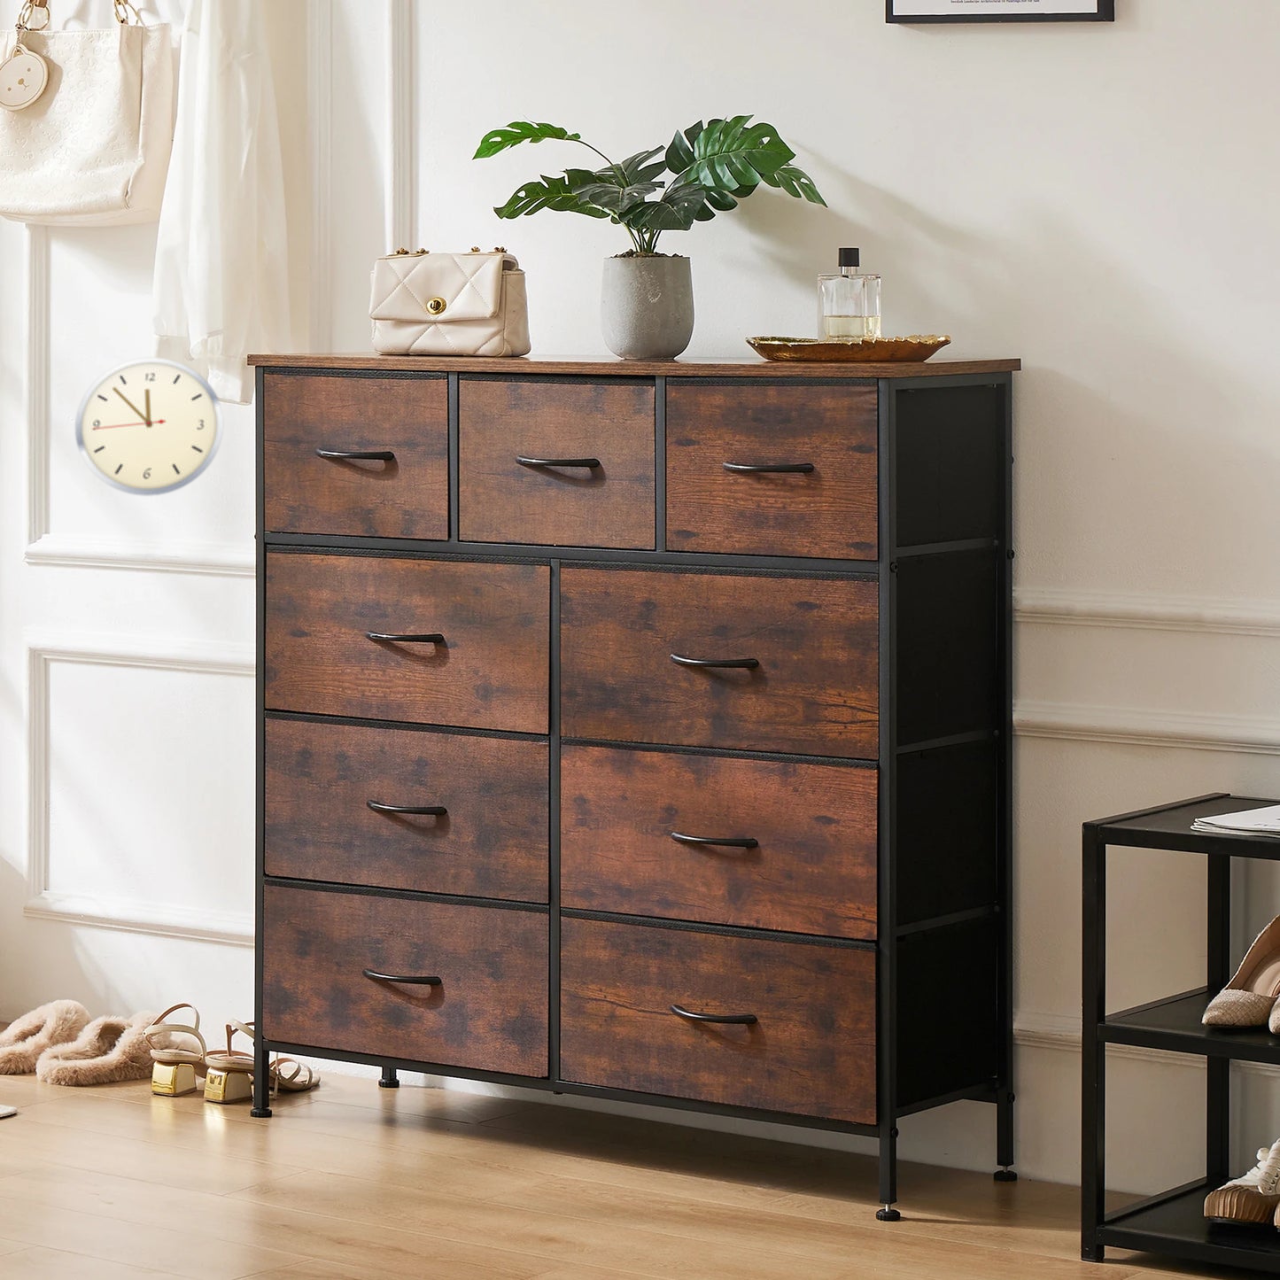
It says 11:52:44
